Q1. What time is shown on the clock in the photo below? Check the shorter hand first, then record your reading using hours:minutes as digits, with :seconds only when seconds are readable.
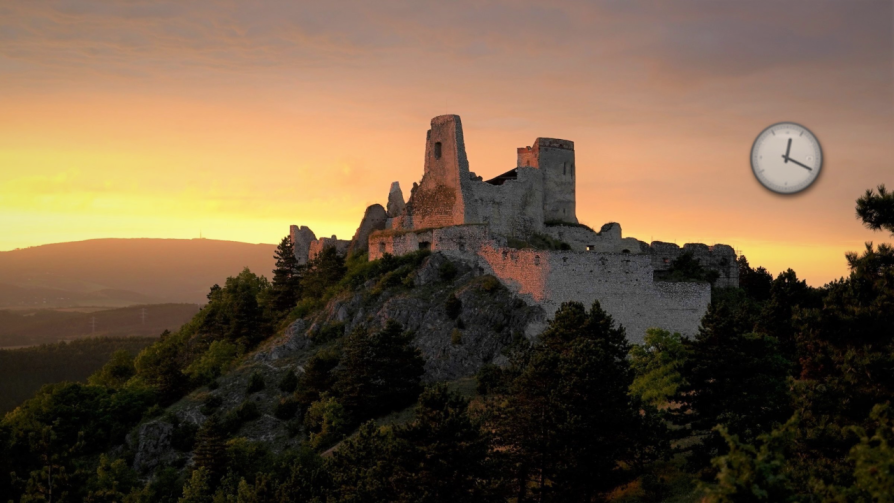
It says 12:19
